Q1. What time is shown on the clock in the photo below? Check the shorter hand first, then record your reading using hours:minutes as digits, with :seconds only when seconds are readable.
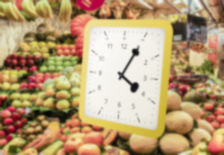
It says 4:05
